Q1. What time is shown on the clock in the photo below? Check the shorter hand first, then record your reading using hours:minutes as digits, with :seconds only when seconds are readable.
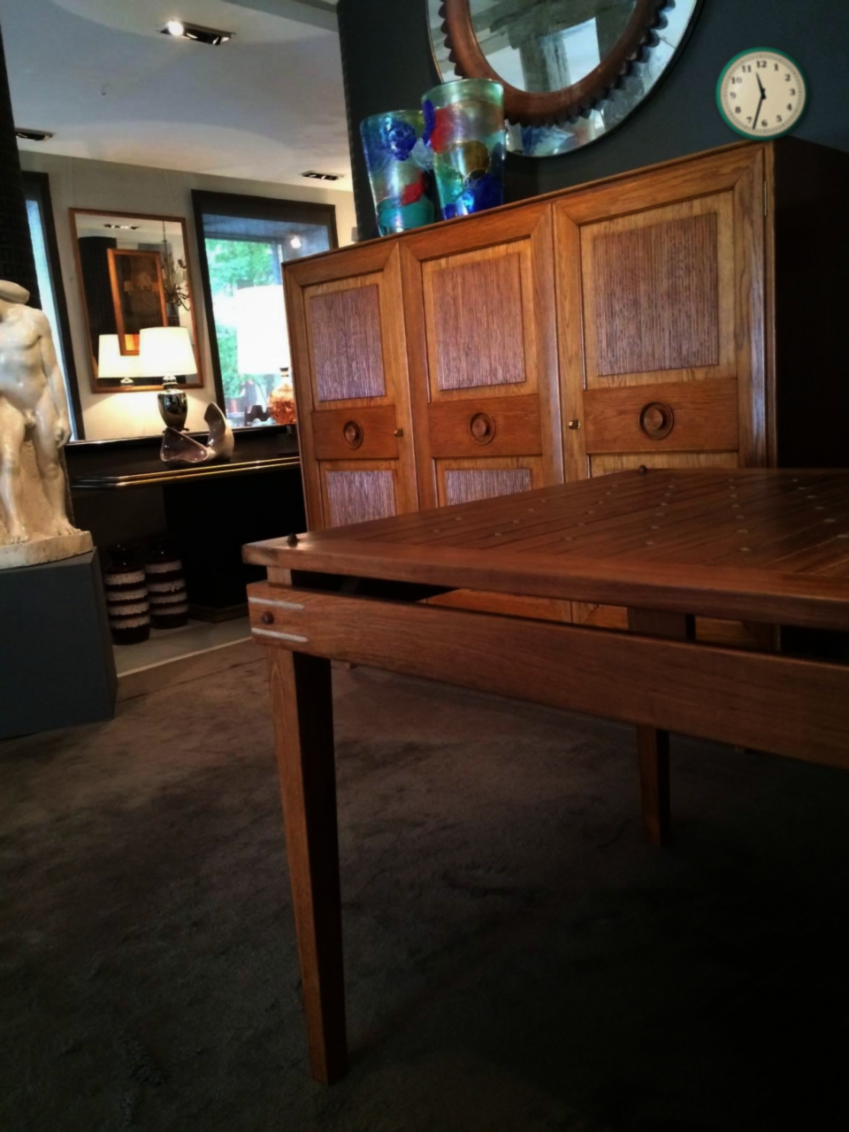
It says 11:33
